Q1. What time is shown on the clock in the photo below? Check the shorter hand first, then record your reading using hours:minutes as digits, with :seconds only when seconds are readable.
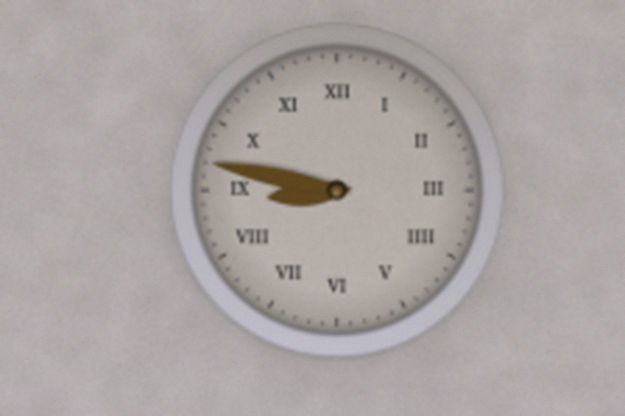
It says 8:47
